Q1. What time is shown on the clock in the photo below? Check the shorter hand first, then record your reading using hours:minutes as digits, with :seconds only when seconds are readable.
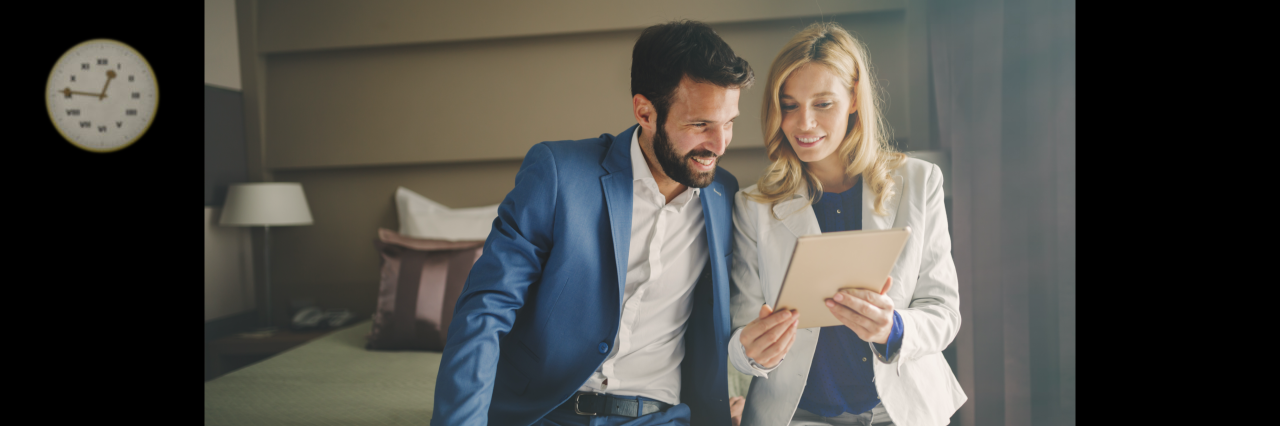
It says 12:46
